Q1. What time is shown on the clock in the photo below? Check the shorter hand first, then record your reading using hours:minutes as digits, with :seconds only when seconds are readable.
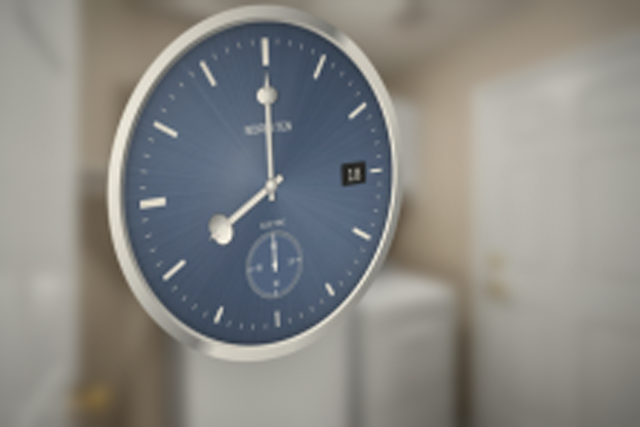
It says 8:00
